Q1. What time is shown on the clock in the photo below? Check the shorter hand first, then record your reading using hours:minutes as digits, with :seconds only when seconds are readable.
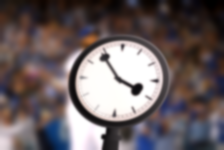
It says 3:54
